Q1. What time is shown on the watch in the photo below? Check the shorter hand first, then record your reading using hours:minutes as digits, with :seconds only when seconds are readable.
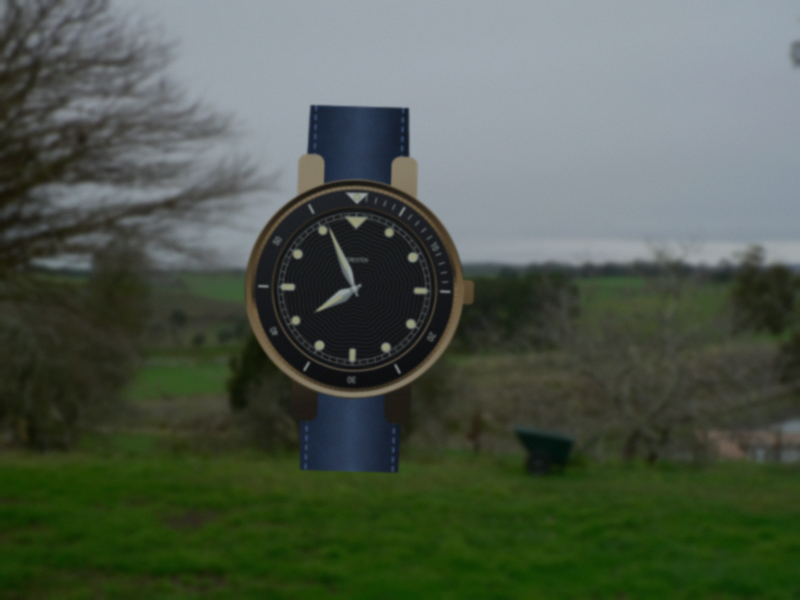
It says 7:56
